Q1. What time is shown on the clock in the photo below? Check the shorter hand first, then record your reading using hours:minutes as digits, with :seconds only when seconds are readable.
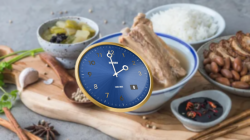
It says 1:59
